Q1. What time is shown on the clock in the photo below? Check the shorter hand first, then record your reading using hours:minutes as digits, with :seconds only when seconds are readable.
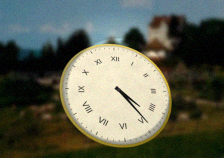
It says 4:24
